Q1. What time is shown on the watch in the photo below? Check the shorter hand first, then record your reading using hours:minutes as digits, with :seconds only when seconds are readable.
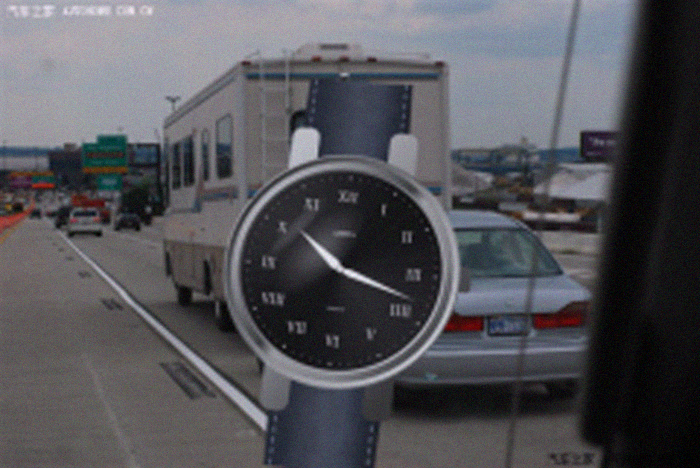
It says 10:18
